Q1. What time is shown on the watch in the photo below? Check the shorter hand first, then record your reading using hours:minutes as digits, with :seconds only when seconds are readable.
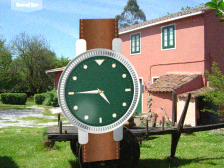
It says 4:45
